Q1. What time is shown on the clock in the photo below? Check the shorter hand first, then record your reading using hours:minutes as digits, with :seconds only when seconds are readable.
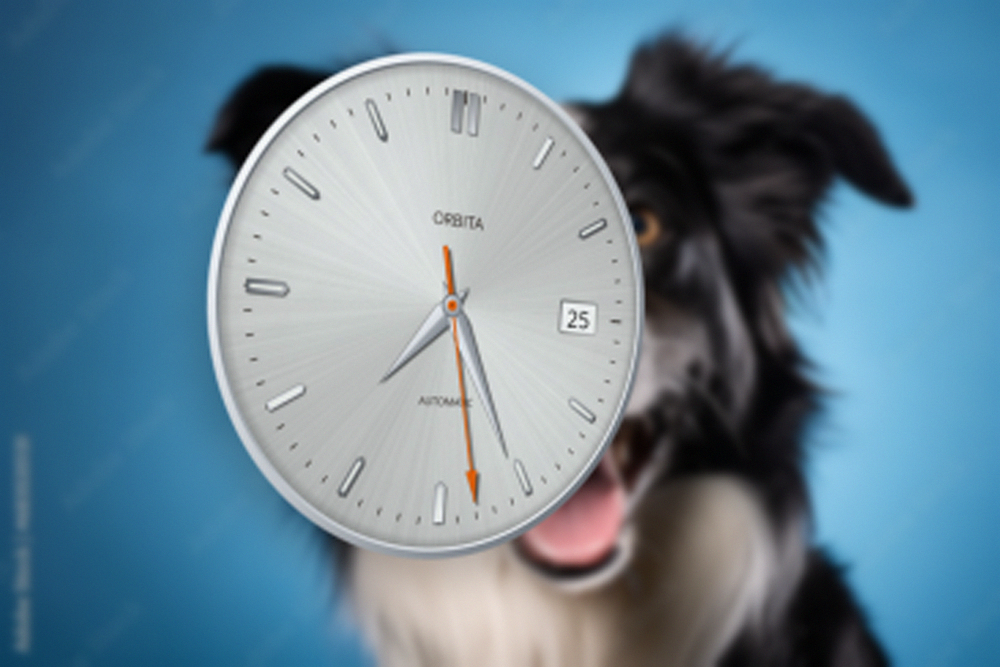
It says 7:25:28
